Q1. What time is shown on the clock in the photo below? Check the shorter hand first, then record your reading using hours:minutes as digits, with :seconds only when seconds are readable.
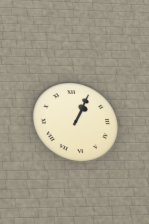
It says 1:05
